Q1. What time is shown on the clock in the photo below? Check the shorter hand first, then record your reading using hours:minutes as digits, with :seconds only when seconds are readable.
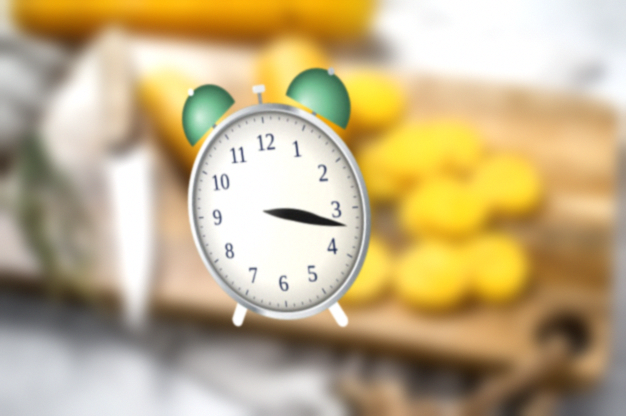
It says 3:17
